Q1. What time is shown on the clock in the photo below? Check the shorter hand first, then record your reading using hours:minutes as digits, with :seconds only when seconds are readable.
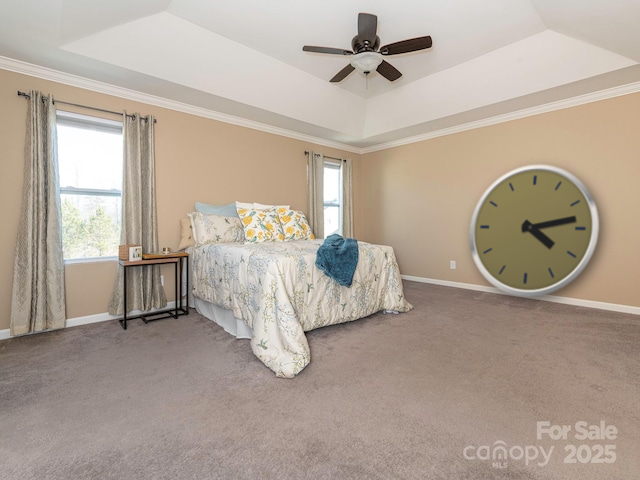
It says 4:13
